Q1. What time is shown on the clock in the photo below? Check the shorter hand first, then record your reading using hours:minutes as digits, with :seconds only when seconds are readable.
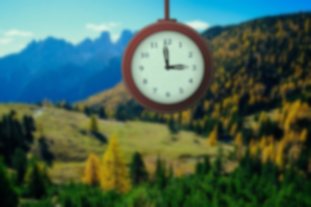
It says 2:59
